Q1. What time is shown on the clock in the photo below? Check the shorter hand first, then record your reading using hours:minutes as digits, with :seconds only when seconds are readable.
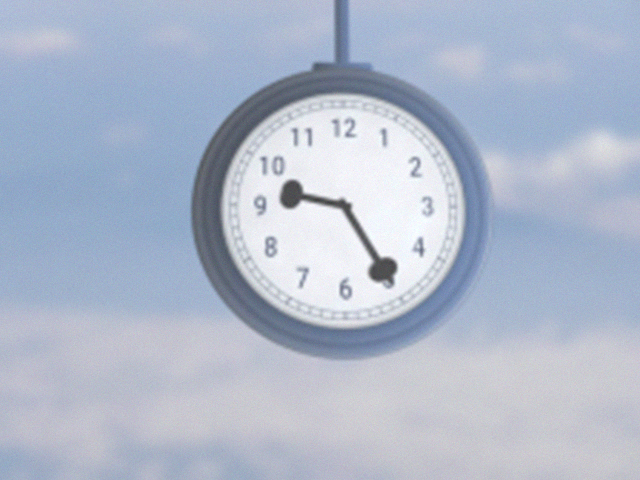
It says 9:25
